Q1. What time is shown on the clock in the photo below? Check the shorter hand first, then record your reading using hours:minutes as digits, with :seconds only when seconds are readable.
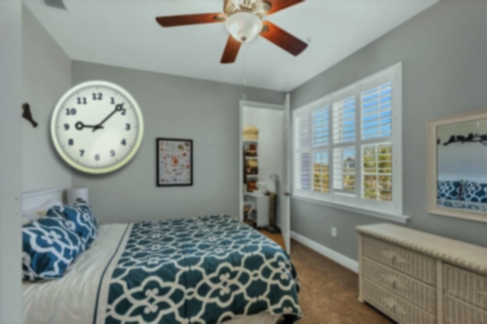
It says 9:08
